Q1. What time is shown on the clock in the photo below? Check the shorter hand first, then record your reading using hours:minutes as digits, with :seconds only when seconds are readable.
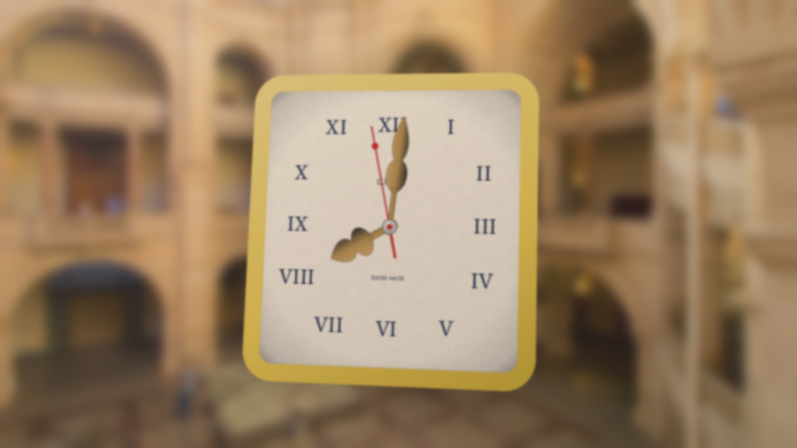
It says 8:00:58
